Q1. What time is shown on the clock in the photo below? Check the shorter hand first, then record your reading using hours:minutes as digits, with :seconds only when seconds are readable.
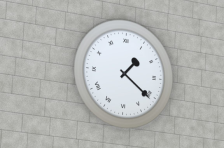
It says 1:21
